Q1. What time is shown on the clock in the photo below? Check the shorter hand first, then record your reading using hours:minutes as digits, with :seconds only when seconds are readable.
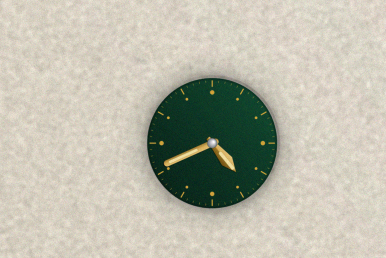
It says 4:41
